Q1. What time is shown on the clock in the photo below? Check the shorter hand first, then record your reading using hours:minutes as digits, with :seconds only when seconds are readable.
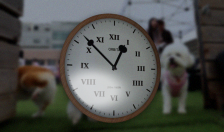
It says 12:52
